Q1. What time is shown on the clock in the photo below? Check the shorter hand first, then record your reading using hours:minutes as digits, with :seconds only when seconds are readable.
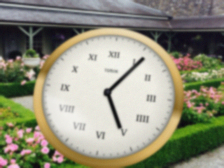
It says 5:06
